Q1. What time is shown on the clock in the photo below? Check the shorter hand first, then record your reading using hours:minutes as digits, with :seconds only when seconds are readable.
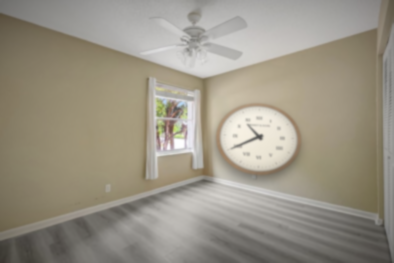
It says 10:40
